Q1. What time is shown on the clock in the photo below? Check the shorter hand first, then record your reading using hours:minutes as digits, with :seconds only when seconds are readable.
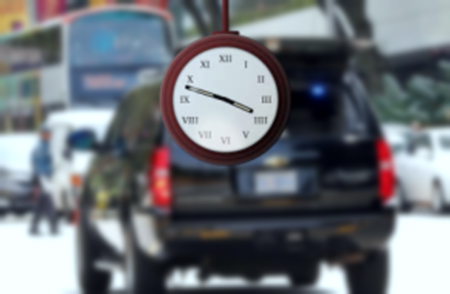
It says 3:48
